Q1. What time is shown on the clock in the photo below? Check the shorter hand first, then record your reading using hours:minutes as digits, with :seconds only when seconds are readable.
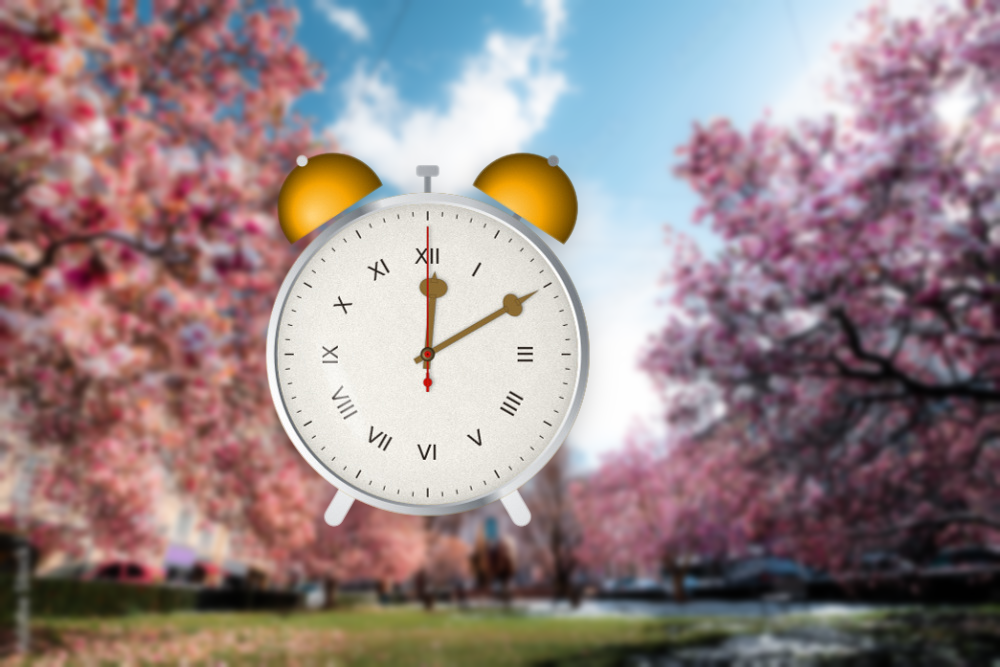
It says 12:10:00
